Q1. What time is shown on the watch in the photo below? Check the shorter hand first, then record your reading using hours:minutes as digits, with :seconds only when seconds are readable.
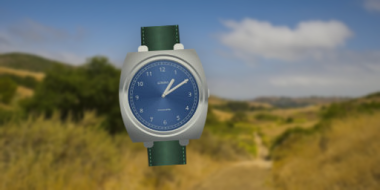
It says 1:10
